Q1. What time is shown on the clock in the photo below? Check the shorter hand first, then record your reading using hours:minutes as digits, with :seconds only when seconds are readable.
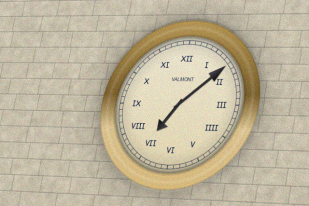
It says 7:08
